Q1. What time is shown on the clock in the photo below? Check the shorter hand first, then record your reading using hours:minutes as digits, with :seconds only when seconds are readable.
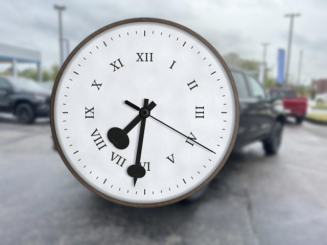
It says 7:31:20
